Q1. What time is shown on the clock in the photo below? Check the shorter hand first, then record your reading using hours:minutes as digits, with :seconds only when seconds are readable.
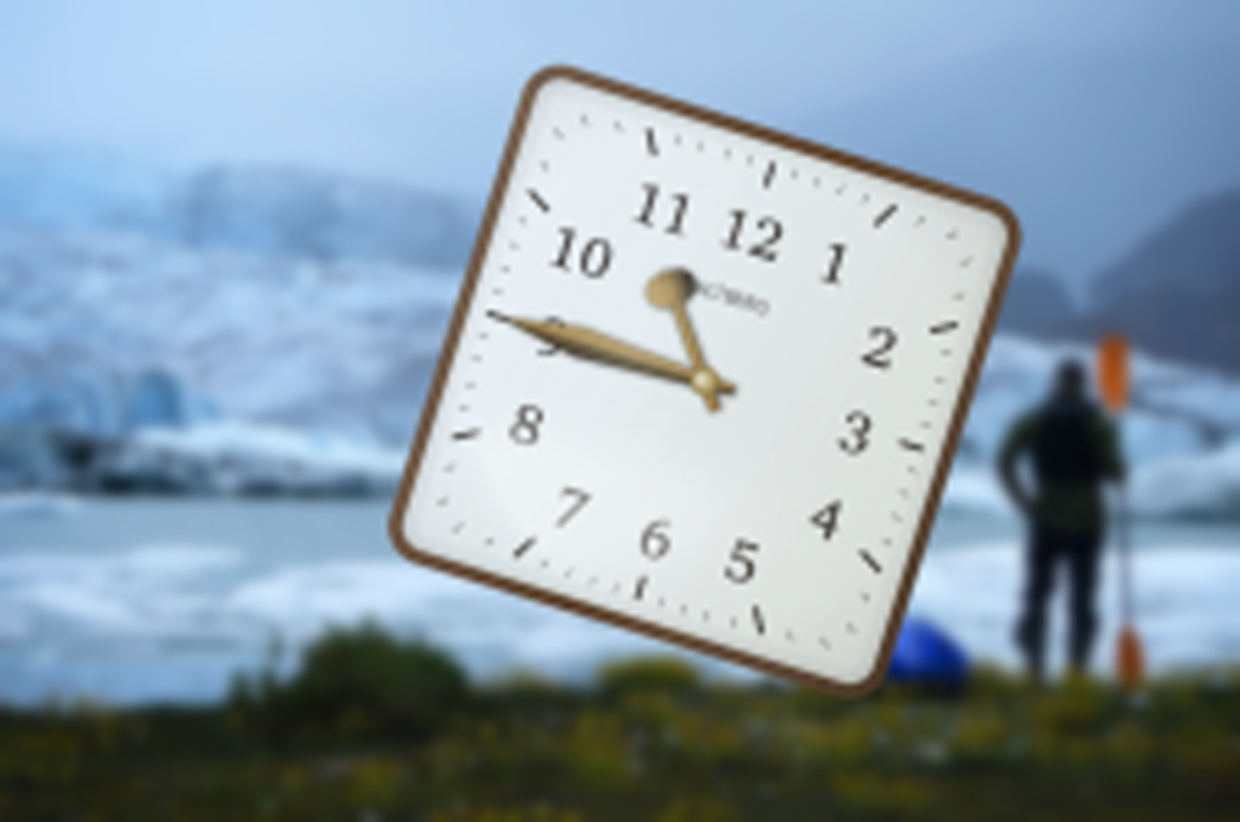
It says 10:45
